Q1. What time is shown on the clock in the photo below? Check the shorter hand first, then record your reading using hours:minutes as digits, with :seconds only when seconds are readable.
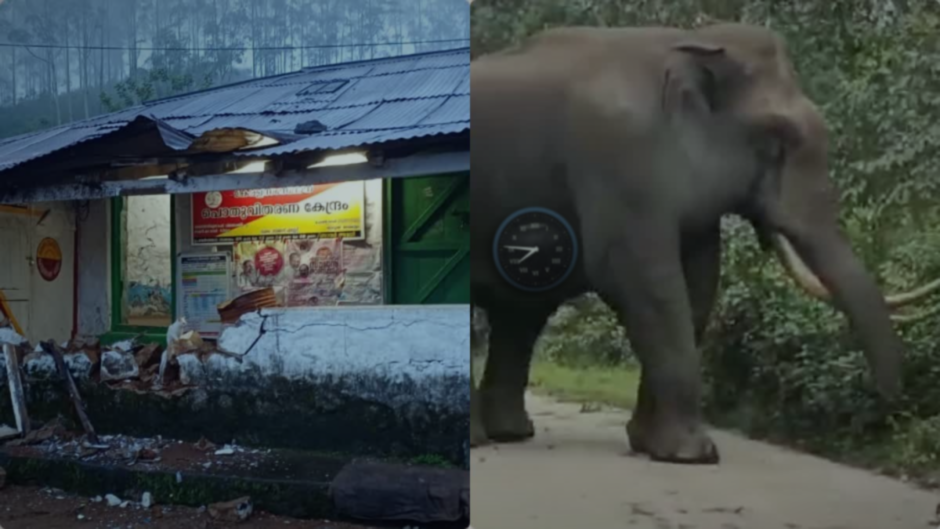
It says 7:46
